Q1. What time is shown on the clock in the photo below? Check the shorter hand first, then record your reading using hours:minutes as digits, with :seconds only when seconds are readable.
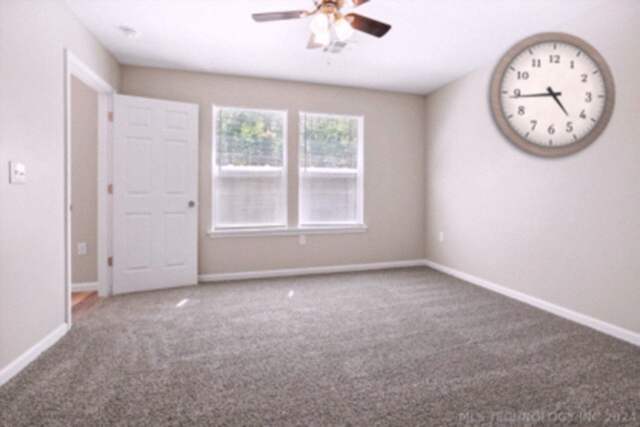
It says 4:44
